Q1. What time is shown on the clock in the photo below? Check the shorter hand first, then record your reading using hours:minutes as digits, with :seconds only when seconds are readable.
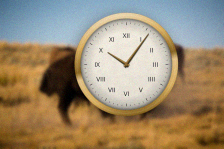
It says 10:06
